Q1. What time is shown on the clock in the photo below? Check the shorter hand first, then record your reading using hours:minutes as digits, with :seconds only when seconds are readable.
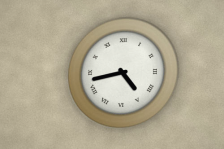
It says 4:43
